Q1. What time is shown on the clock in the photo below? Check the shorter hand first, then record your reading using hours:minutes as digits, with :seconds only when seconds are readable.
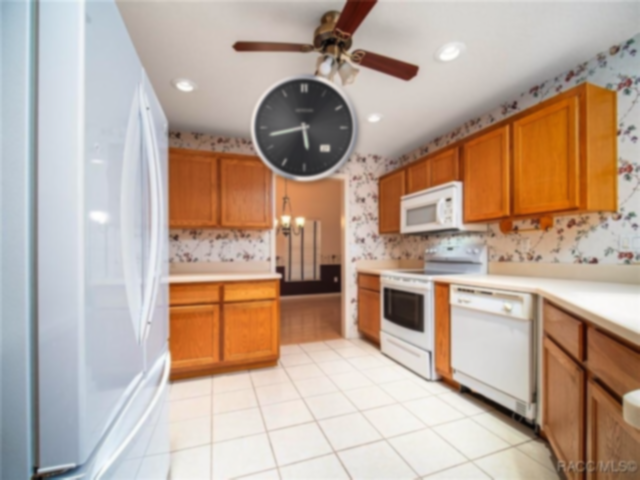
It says 5:43
